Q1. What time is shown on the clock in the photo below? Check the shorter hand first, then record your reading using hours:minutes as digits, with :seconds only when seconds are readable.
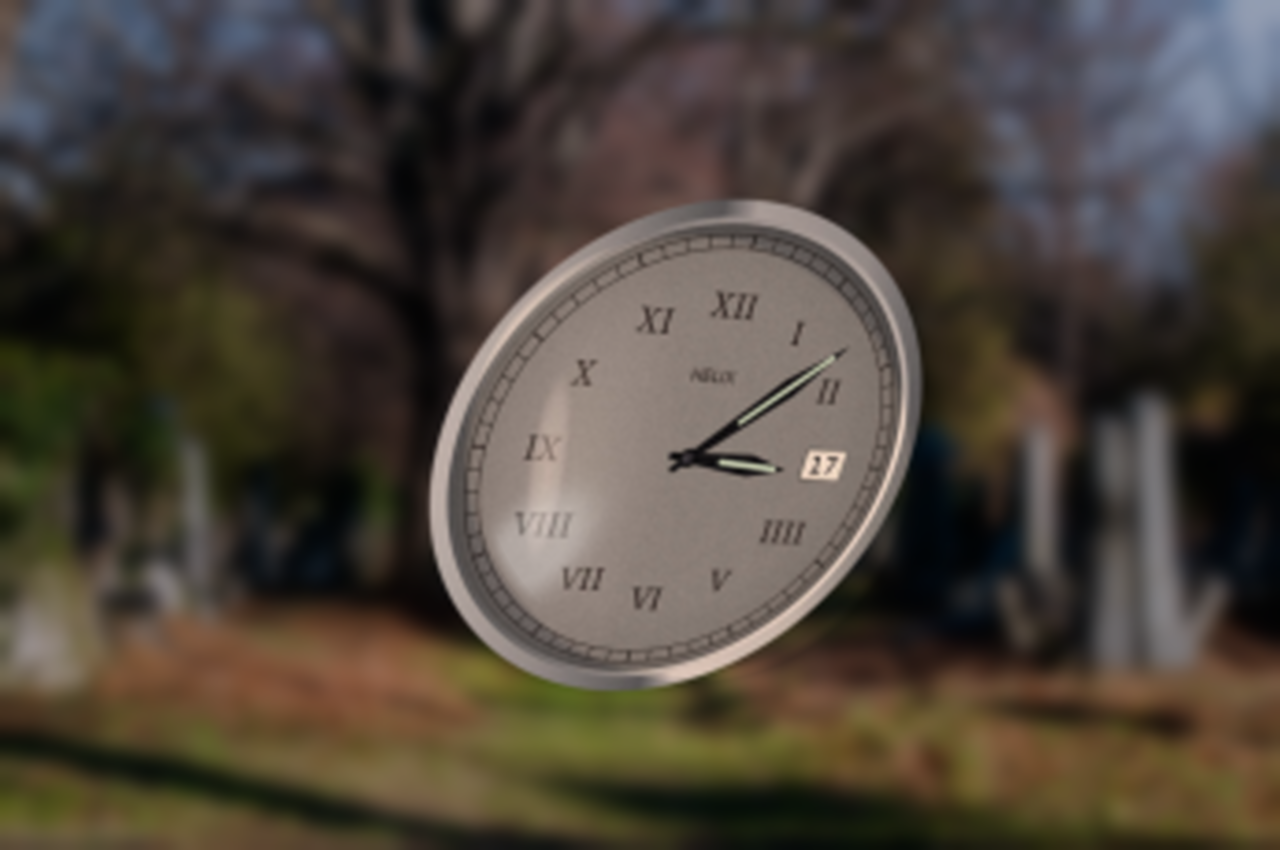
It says 3:08
